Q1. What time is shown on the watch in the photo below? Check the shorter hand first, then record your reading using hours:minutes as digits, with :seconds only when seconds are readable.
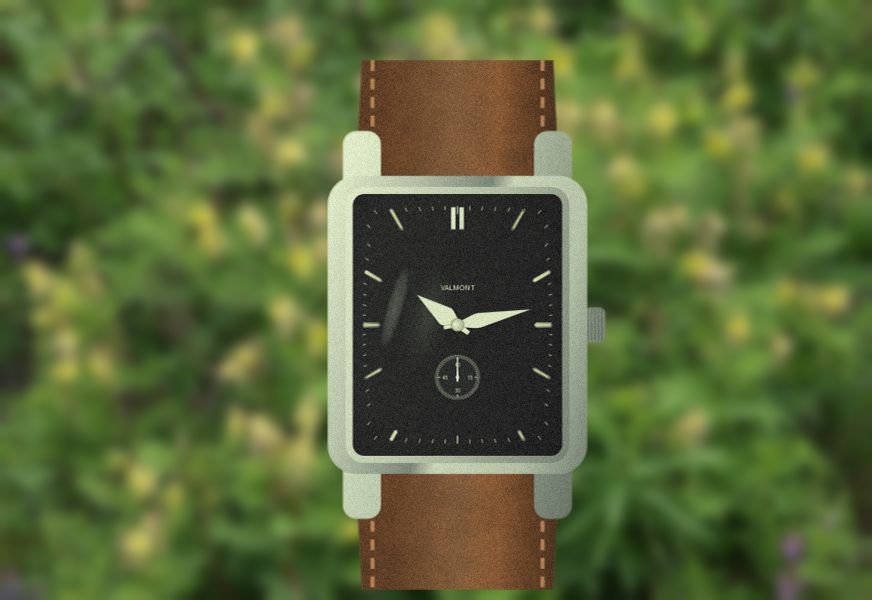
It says 10:13
